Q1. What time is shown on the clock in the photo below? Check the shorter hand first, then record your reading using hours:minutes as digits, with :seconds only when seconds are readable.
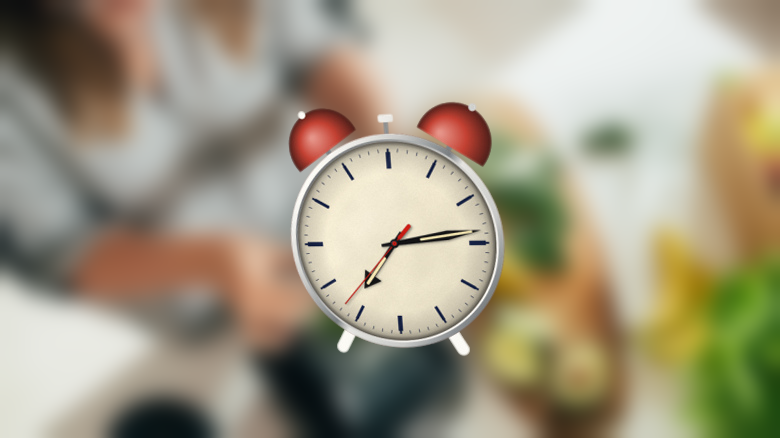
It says 7:13:37
